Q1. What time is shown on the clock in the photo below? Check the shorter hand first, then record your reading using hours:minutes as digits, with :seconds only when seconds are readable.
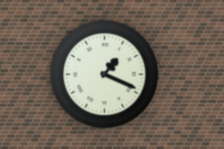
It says 1:19
